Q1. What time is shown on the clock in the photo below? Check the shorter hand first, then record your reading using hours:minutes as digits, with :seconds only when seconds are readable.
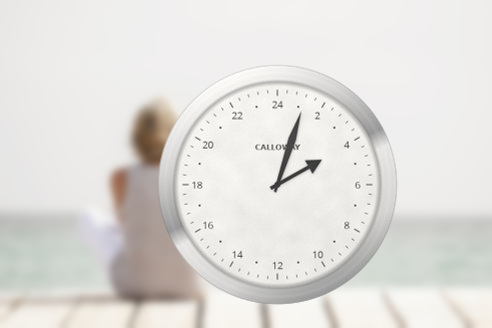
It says 4:03
